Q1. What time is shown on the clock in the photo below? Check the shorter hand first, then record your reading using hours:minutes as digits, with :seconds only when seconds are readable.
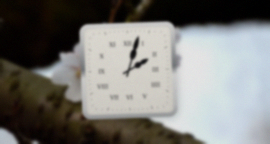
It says 2:03
